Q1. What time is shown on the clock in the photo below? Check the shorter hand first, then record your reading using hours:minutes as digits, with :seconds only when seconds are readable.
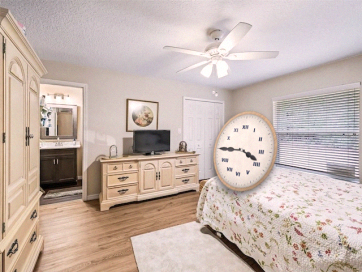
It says 3:45
